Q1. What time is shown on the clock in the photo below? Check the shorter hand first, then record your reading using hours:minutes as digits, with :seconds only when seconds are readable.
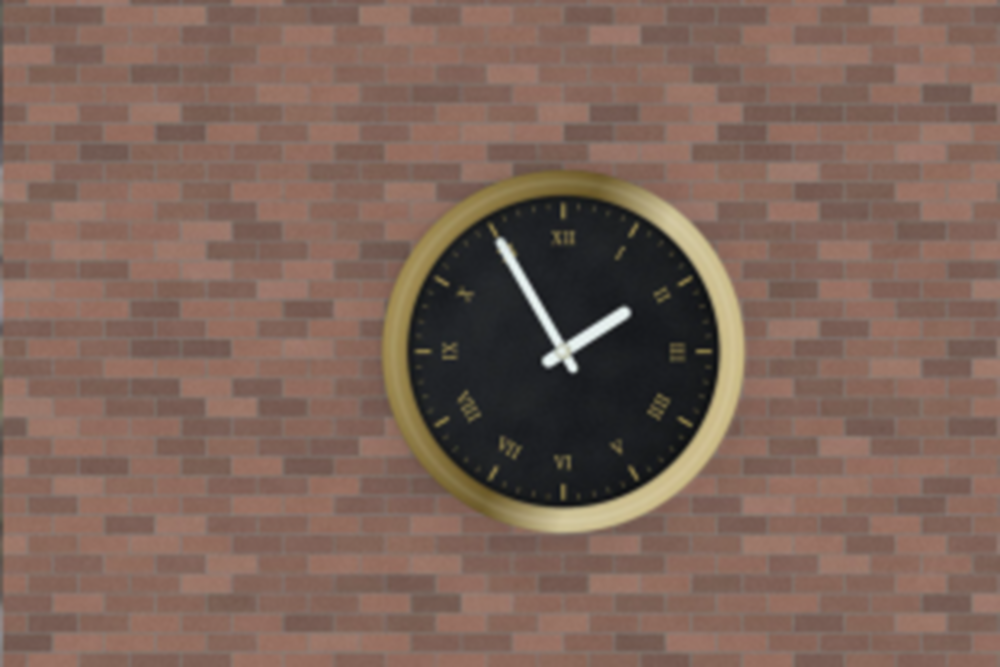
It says 1:55
